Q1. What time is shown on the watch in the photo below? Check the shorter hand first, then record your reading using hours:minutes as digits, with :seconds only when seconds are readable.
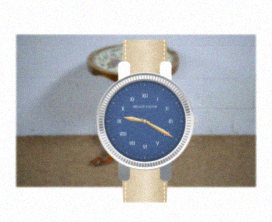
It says 9:20
